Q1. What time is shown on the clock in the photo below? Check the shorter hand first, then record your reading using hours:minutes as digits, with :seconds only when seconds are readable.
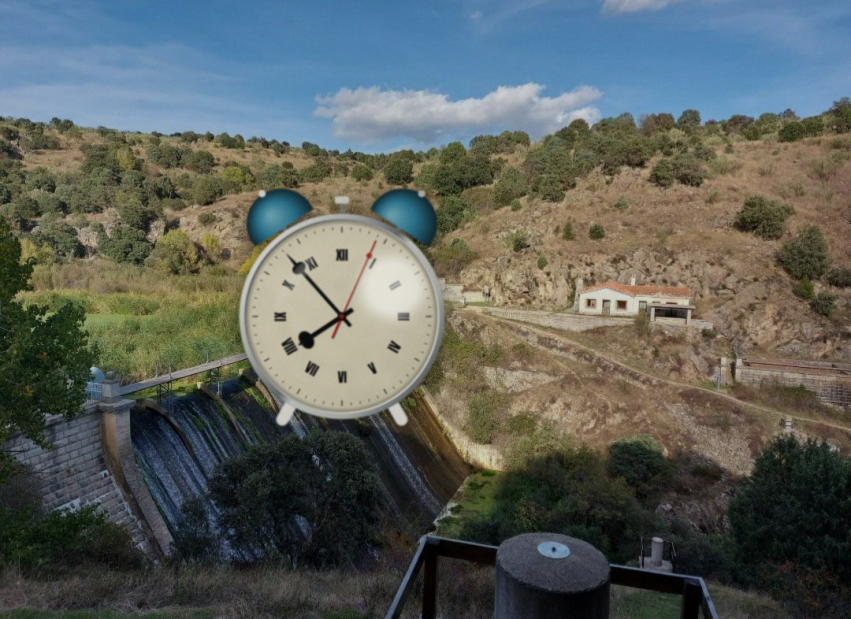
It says 7:53:04
